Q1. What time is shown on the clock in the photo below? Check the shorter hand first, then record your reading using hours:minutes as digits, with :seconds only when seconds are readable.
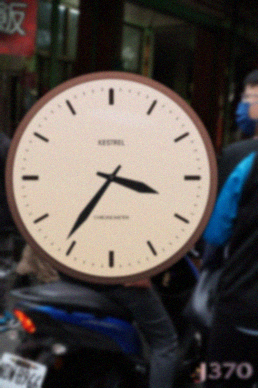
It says 3:36
